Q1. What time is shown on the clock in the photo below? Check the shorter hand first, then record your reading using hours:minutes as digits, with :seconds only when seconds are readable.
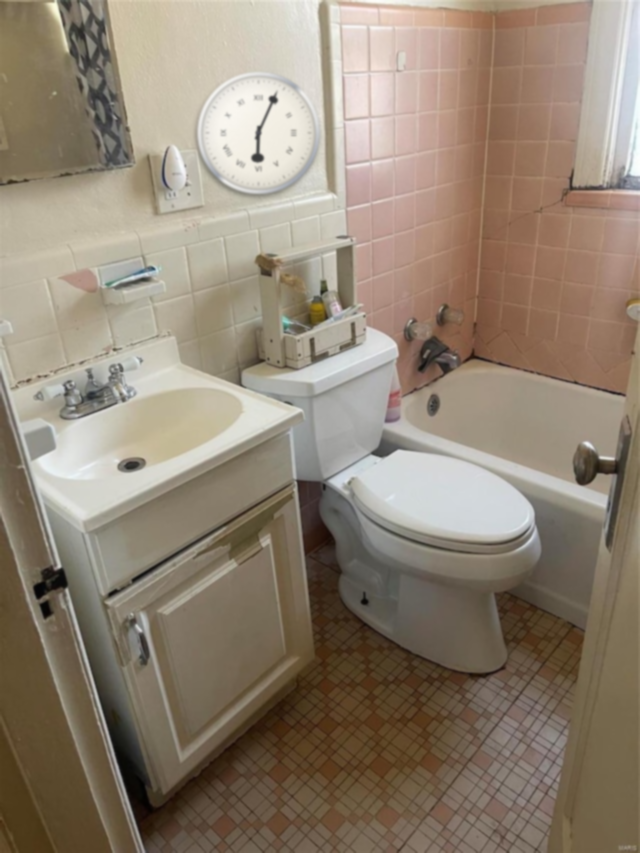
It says 6:04
